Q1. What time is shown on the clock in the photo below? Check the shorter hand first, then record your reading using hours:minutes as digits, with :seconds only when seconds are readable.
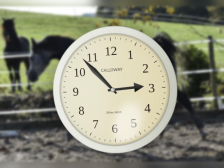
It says 2:53
